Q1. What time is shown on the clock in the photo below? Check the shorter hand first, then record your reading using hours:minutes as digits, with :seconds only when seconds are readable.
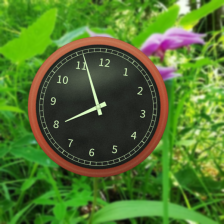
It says 7:56
